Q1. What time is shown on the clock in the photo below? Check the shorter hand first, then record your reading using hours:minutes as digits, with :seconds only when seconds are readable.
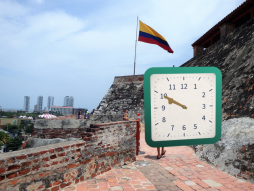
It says 9:50
